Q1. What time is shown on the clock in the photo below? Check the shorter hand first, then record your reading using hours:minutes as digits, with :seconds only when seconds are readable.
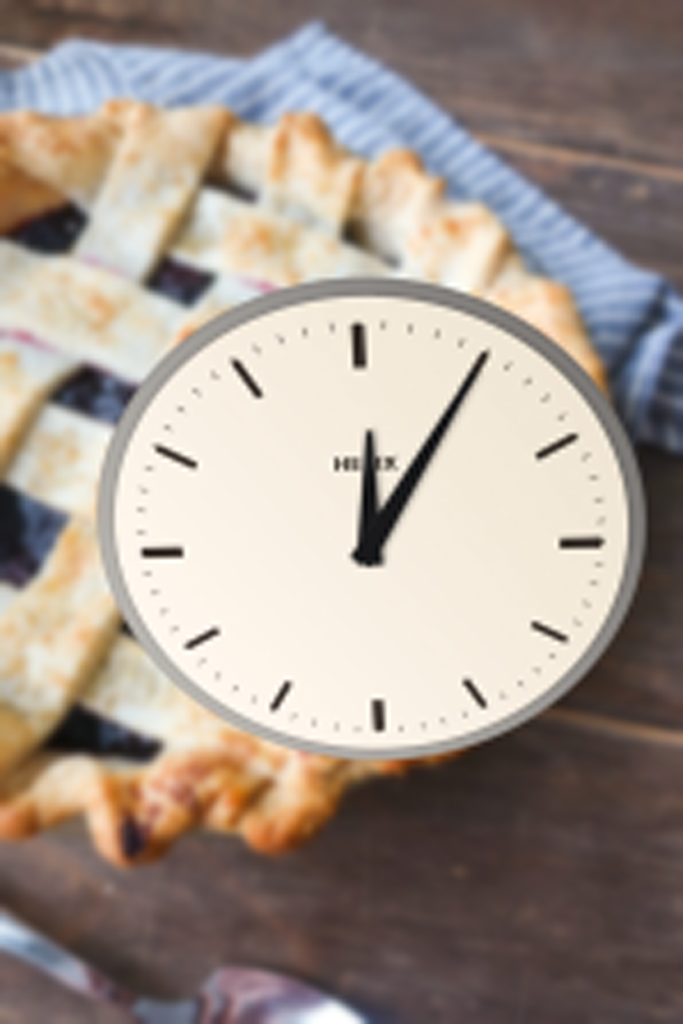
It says 12:05
